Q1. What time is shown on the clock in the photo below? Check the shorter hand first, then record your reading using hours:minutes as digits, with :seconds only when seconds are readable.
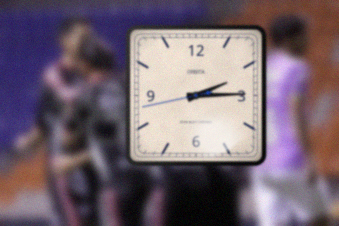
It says 2:14:43
